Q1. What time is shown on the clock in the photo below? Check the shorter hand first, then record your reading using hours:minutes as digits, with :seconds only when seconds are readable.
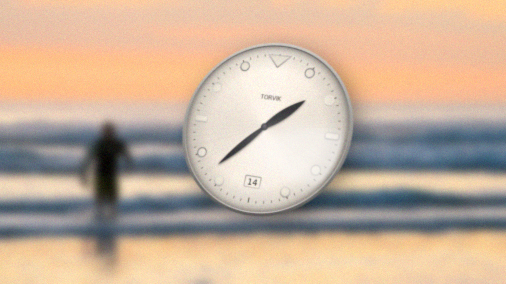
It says 1:37
